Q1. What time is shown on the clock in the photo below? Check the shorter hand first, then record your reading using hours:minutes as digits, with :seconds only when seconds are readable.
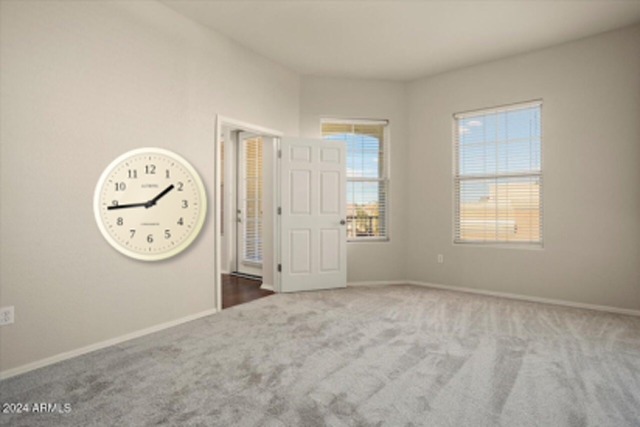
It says 1:44
